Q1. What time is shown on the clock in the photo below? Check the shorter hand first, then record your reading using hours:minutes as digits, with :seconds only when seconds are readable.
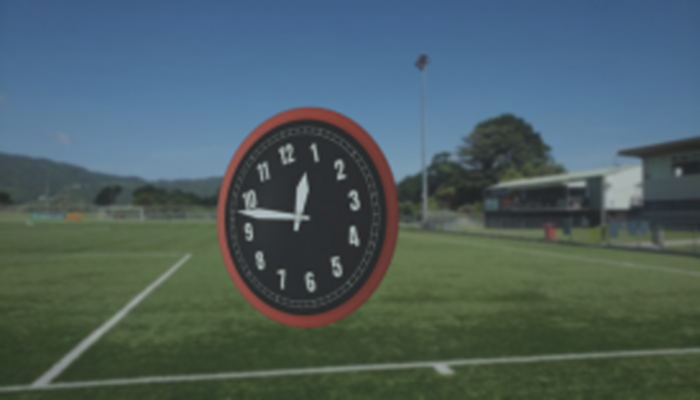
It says 12:48
